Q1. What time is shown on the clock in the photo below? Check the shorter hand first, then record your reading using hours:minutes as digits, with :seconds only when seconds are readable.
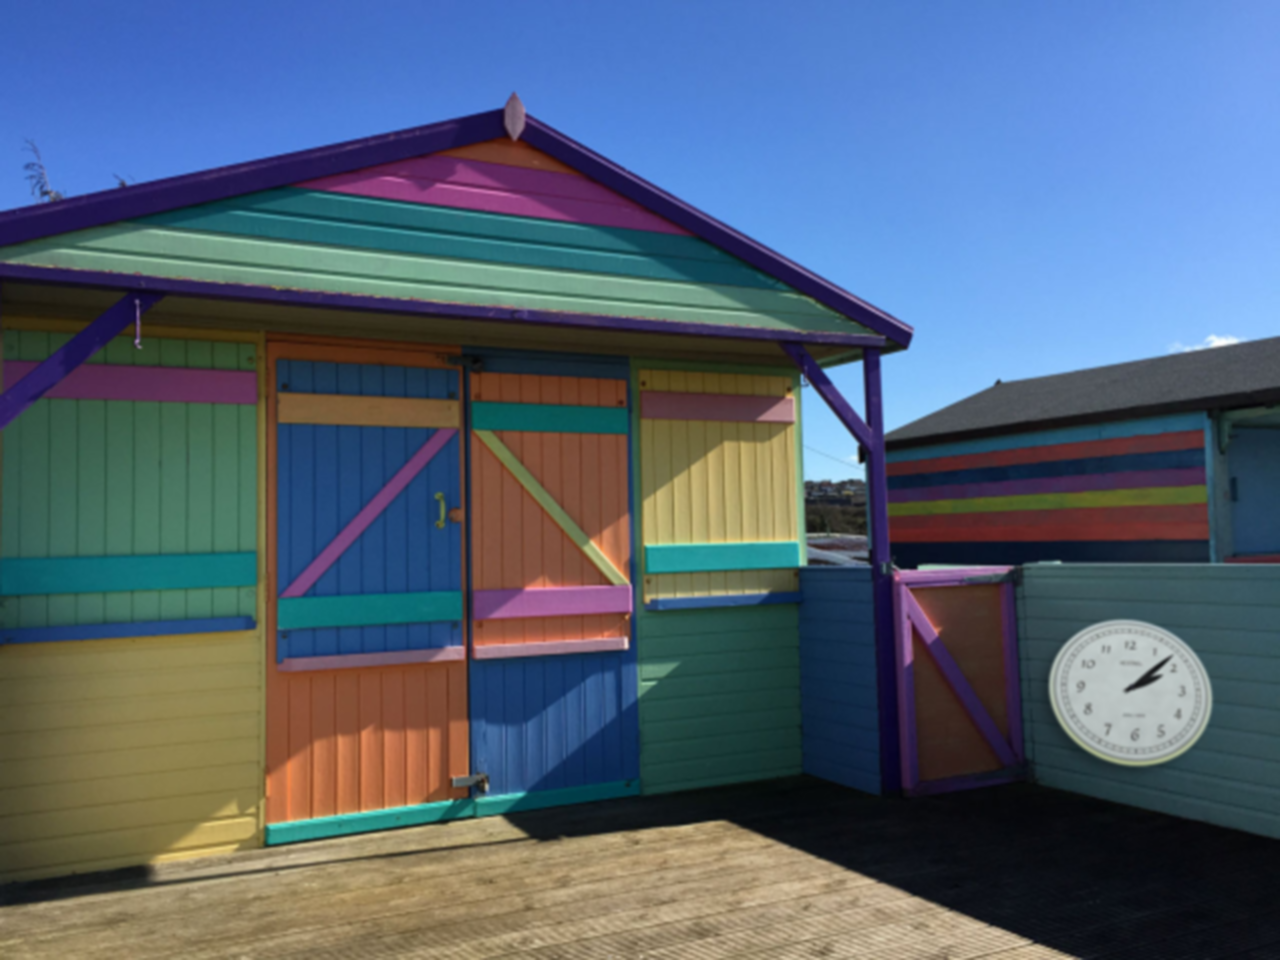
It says 2:08
